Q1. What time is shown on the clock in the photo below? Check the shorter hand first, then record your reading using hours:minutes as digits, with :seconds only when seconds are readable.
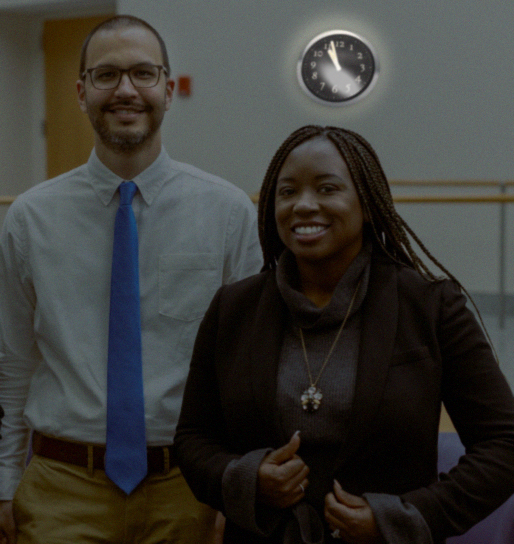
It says 10:57
